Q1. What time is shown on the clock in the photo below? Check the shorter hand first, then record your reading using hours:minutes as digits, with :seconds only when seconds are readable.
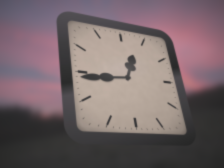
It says 12:44
